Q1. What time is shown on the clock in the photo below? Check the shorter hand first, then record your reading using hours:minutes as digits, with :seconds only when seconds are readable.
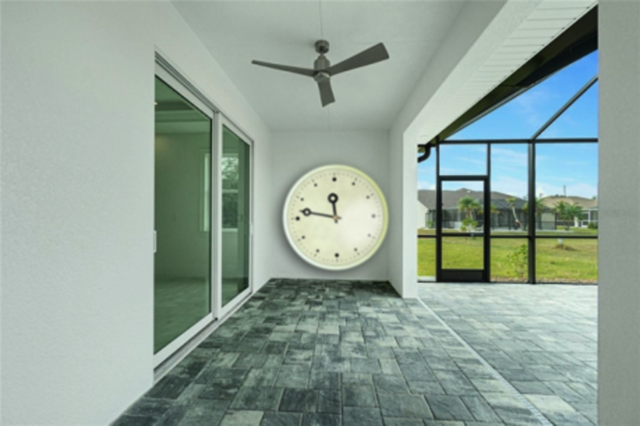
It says 11:47
